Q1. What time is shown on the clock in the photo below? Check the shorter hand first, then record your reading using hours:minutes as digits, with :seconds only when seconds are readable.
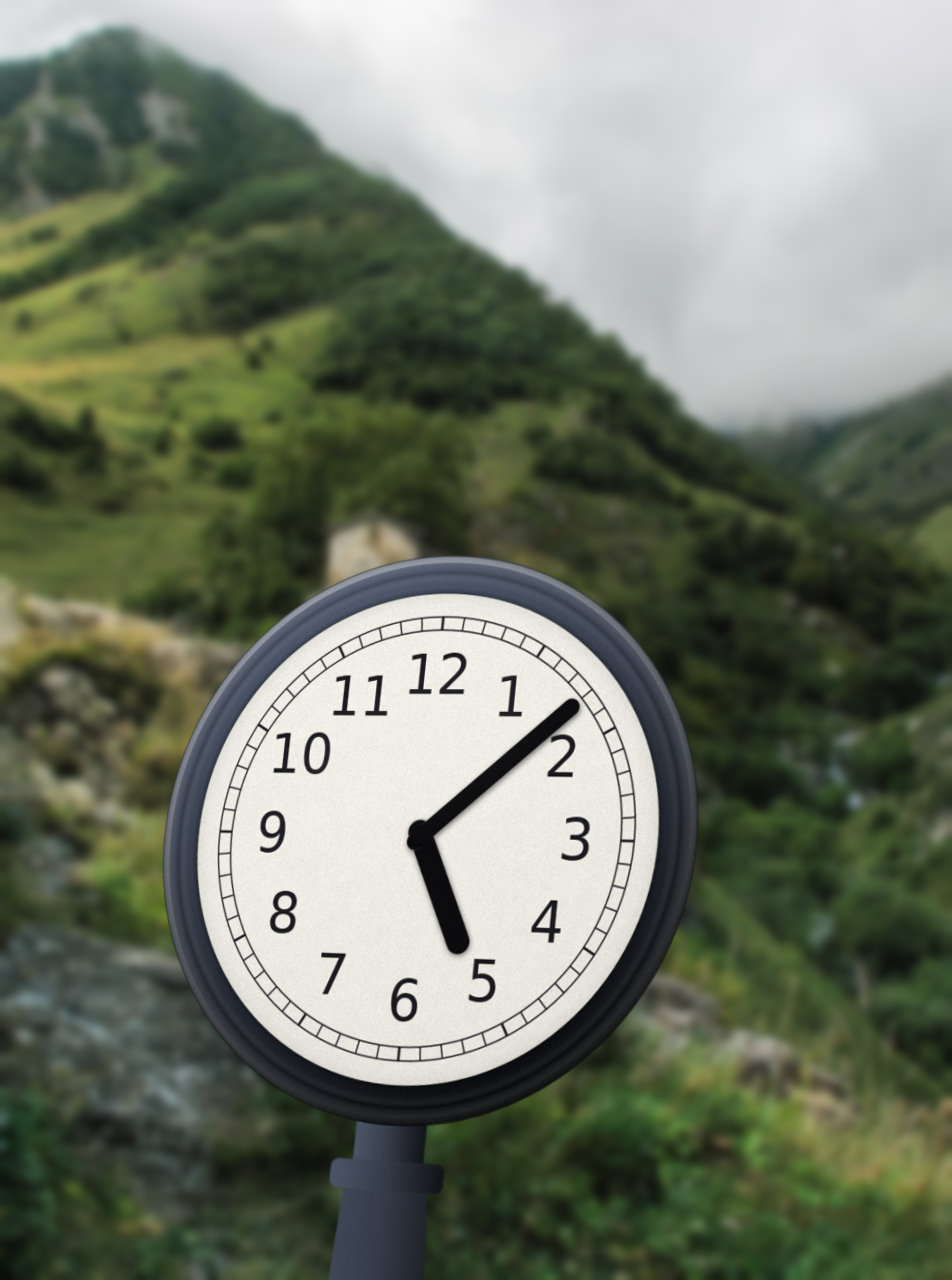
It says 5:08
